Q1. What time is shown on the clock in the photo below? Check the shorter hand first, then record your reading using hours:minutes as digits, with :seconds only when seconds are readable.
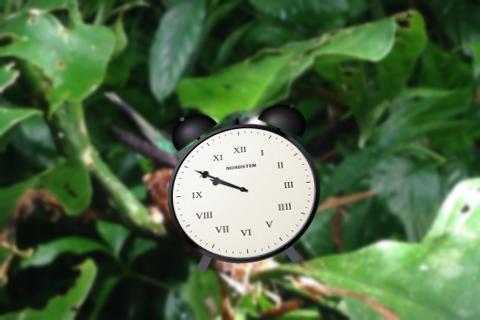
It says 9:50
